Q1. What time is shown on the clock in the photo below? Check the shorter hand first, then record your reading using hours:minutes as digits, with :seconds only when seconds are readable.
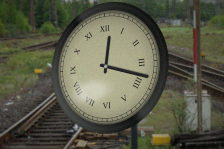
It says 12:18
